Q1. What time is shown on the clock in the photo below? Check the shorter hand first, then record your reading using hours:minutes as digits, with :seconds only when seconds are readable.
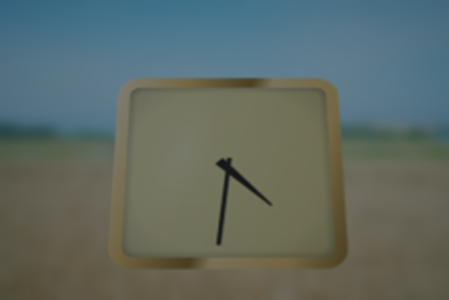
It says 4:31
